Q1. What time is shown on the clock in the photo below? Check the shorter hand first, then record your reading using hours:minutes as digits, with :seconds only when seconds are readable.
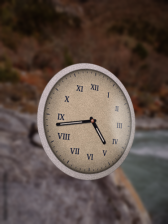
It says 4:43
